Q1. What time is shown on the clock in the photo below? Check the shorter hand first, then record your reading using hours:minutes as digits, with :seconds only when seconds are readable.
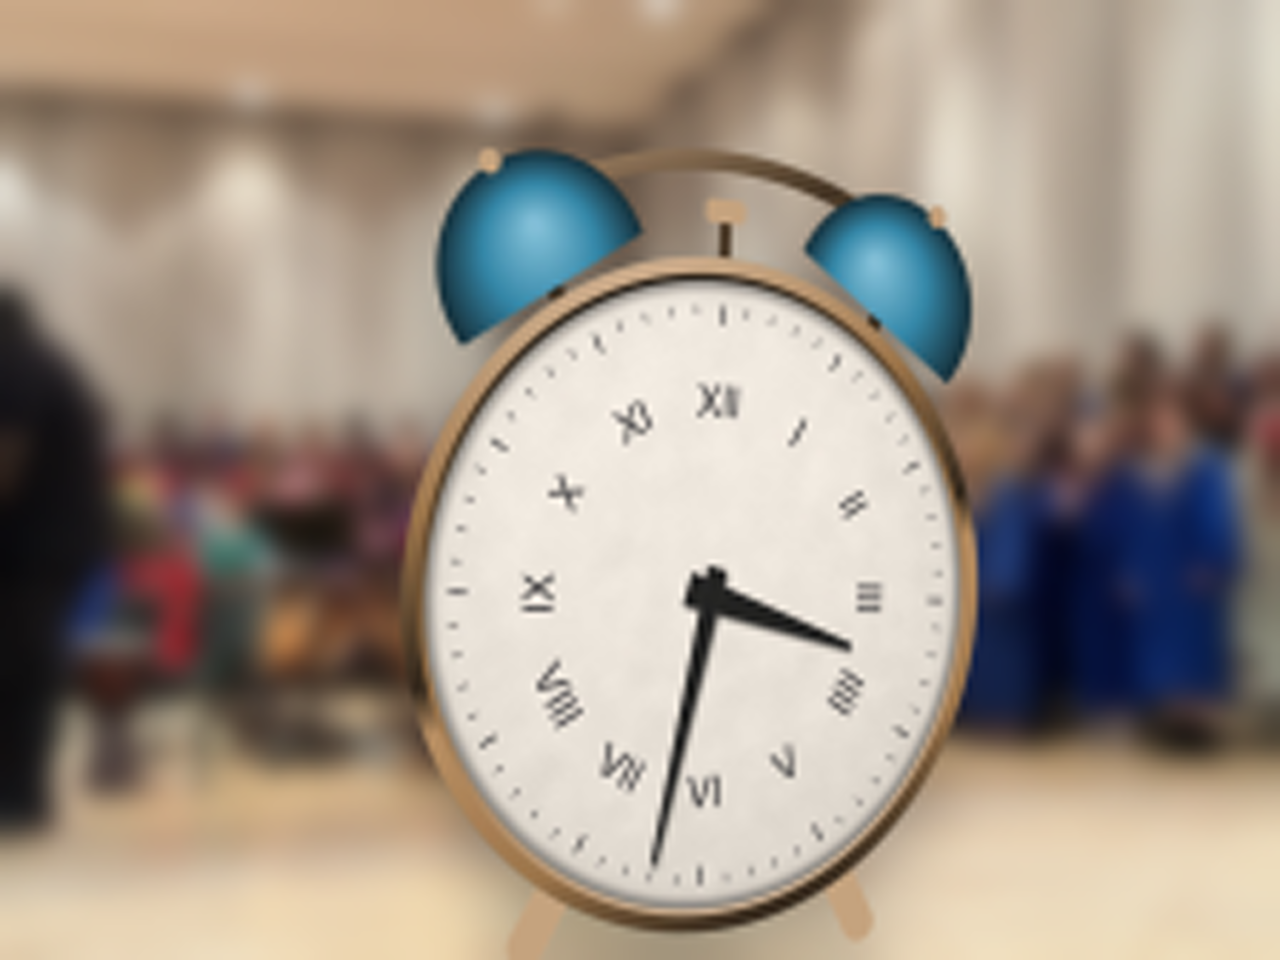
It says 3:32
